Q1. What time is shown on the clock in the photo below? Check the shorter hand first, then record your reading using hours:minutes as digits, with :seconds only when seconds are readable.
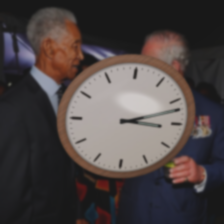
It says 3:12
